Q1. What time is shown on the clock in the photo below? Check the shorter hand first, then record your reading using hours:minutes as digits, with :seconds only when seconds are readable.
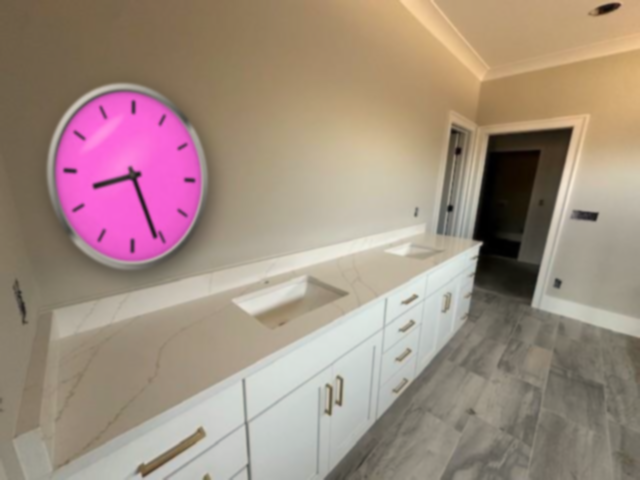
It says 8:26
